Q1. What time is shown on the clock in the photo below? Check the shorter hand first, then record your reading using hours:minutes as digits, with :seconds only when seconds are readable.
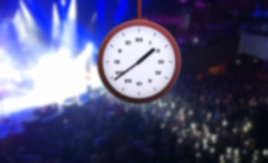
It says 1:39
